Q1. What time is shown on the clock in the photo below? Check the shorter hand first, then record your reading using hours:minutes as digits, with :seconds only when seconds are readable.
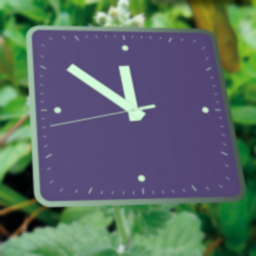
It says 11:51:43
